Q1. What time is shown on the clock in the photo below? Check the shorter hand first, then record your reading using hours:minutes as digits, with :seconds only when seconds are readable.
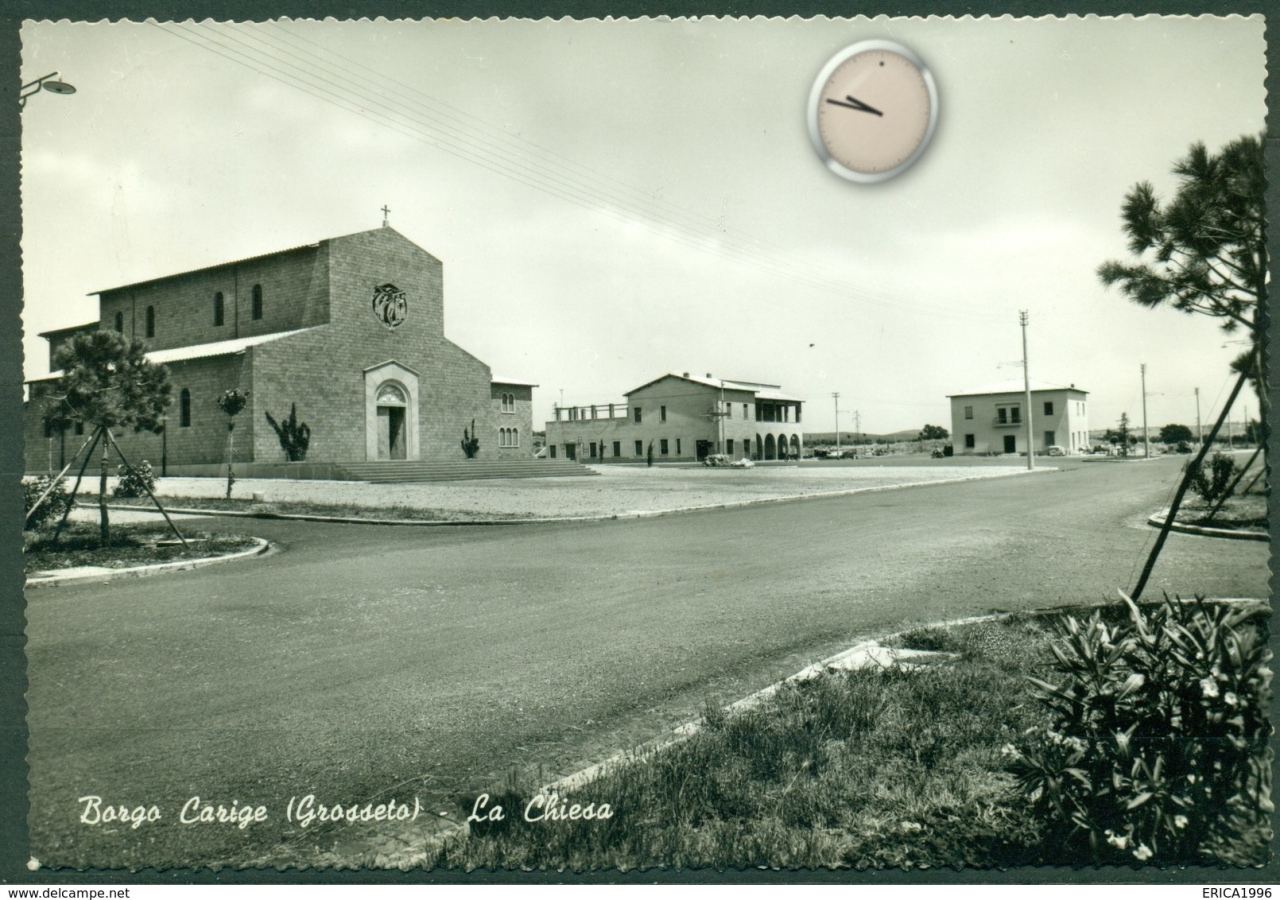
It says 9:47
